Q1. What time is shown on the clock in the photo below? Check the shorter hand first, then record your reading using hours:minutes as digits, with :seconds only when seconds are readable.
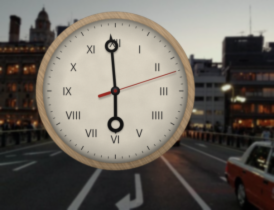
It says 5:59:12
